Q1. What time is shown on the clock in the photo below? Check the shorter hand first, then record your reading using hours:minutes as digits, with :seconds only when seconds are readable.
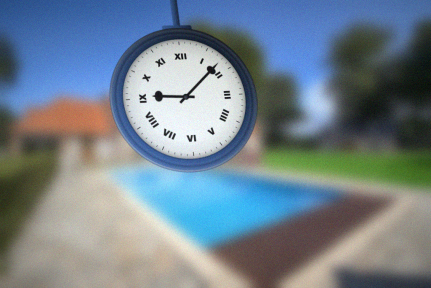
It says 9:08
